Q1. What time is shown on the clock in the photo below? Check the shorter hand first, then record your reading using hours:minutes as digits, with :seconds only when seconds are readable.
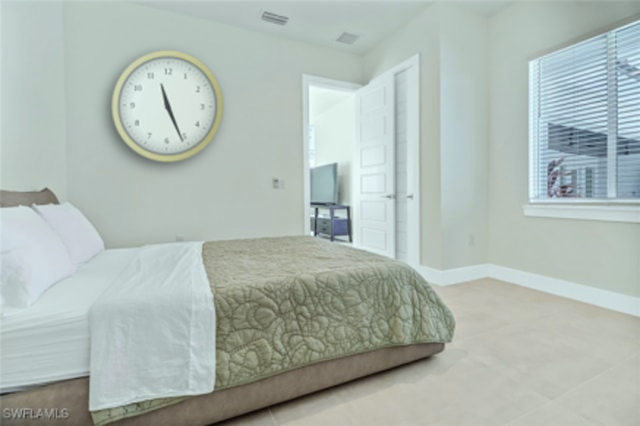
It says 11:26
